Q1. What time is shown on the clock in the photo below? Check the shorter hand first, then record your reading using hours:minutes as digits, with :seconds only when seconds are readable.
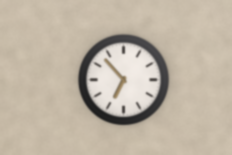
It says 6:53
